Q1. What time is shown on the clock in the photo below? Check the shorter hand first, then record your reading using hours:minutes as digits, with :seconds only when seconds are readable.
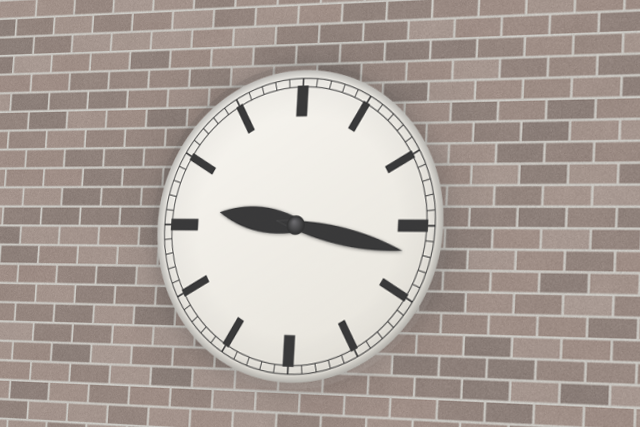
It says 9:17
